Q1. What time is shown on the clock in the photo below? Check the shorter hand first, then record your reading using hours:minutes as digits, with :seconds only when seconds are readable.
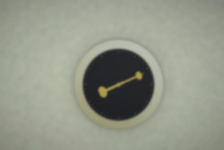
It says 8:11
